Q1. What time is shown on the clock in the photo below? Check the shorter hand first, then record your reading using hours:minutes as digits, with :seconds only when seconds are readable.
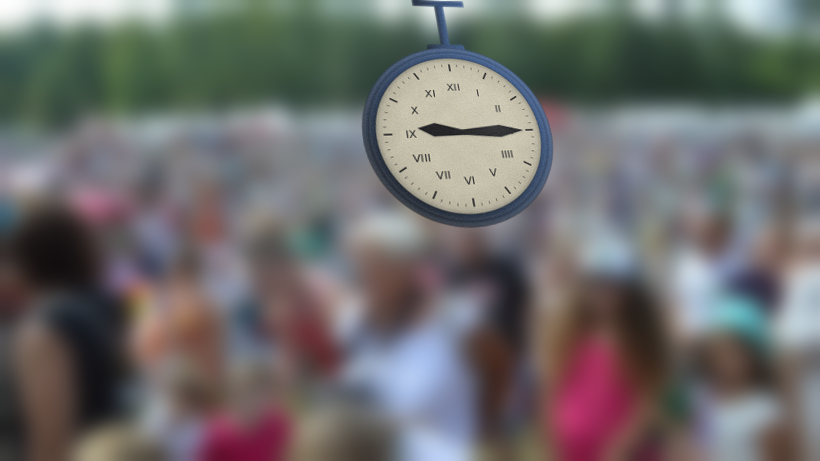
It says 9:15
